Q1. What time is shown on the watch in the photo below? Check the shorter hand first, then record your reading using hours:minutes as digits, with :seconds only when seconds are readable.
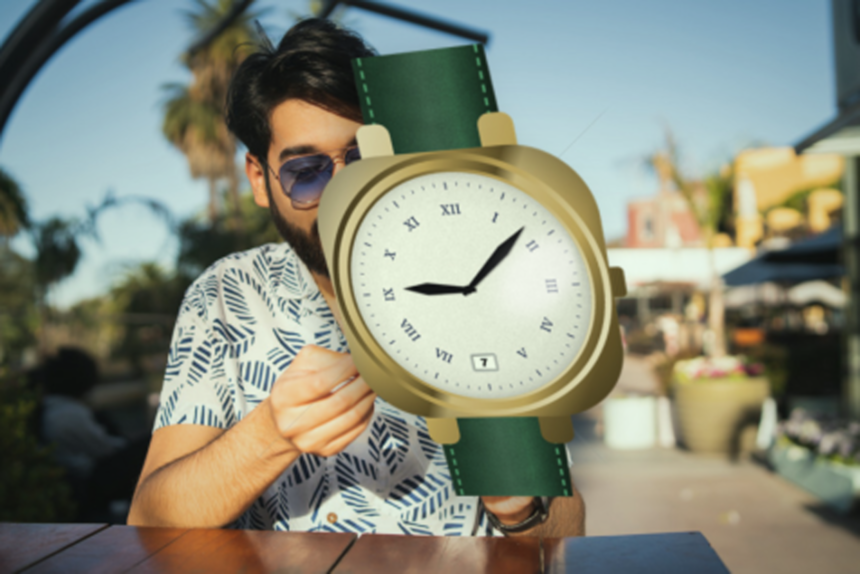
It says 9:08
